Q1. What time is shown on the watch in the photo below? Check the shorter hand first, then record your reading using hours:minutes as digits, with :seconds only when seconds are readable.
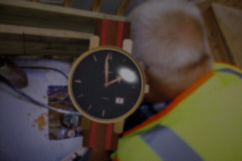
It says 1:59
